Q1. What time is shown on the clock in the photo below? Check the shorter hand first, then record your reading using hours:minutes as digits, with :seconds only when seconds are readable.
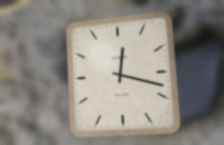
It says 12:18
